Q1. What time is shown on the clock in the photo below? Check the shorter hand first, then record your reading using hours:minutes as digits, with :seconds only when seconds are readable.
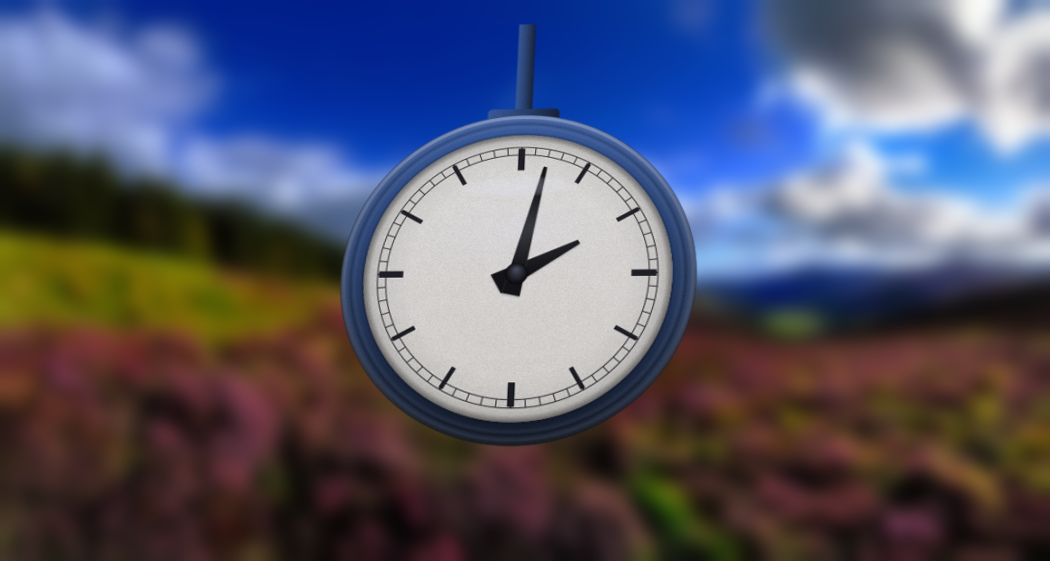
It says 2:02
